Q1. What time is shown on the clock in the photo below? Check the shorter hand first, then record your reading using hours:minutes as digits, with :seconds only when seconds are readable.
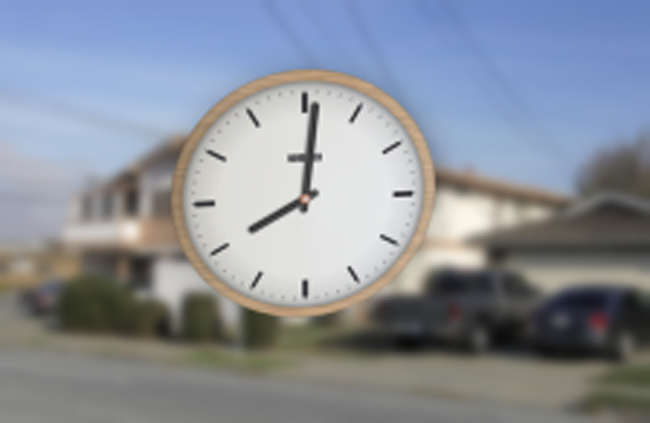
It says 8:01
